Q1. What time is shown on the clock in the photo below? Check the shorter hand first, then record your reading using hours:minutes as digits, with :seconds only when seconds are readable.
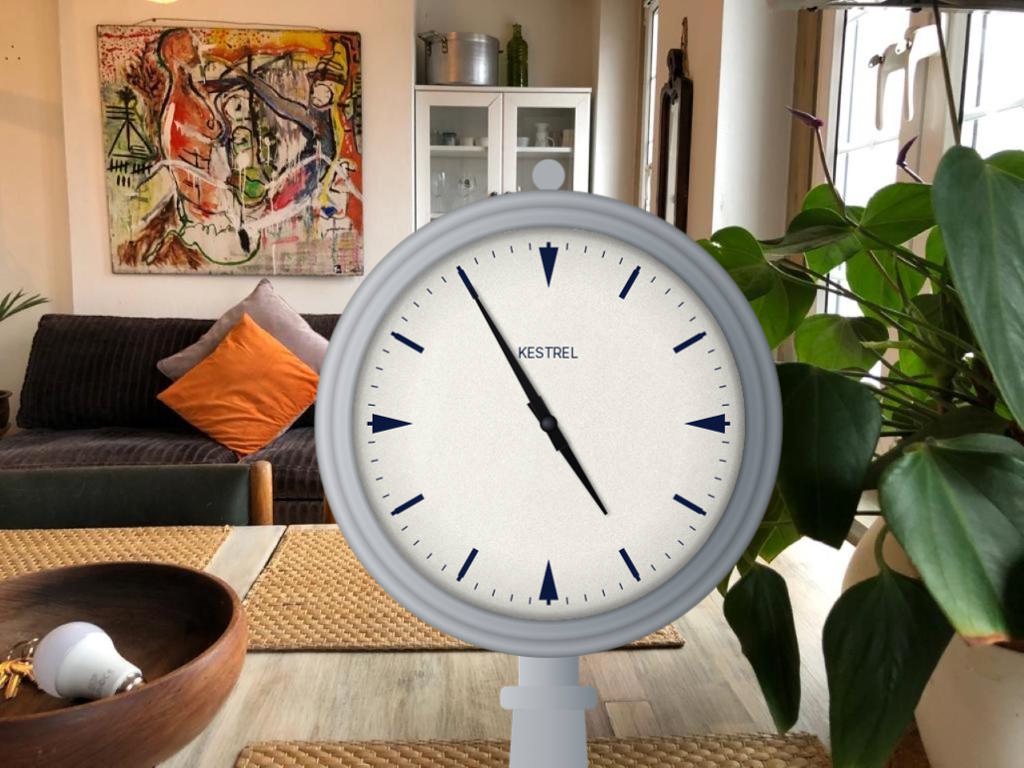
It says 4:55
